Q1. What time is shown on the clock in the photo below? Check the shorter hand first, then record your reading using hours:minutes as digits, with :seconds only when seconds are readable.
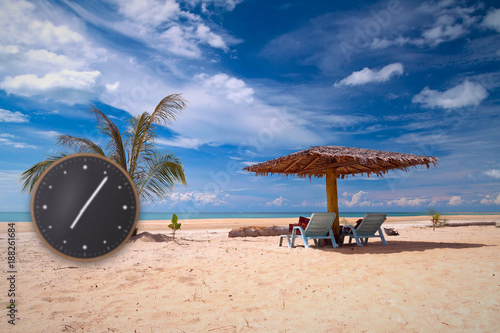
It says 7:06
